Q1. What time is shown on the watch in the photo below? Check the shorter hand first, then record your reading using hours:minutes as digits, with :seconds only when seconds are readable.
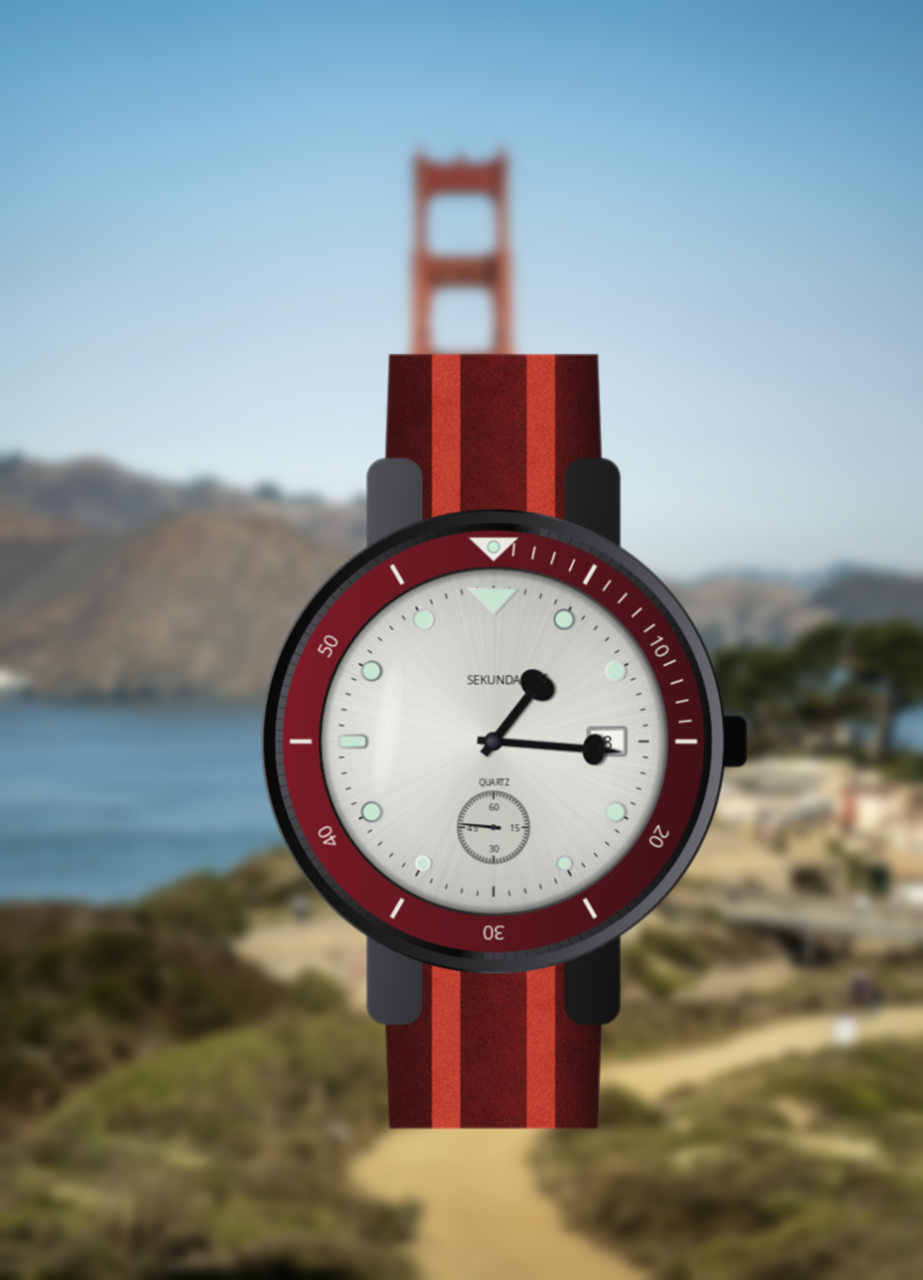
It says 1:15:46
